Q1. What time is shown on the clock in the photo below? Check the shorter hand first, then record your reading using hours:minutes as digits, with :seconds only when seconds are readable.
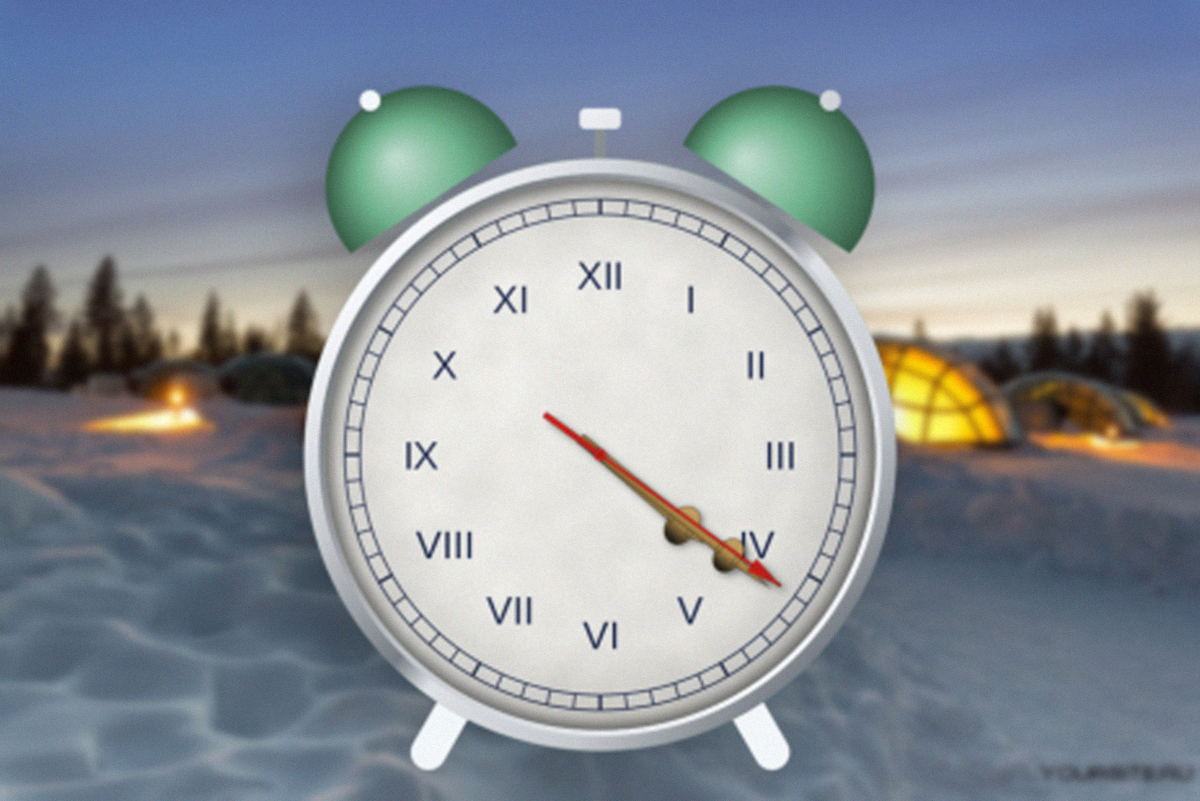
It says 4:21:21
